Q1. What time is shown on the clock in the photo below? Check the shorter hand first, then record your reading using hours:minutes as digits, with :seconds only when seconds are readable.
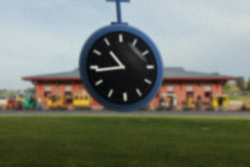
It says 10:44
